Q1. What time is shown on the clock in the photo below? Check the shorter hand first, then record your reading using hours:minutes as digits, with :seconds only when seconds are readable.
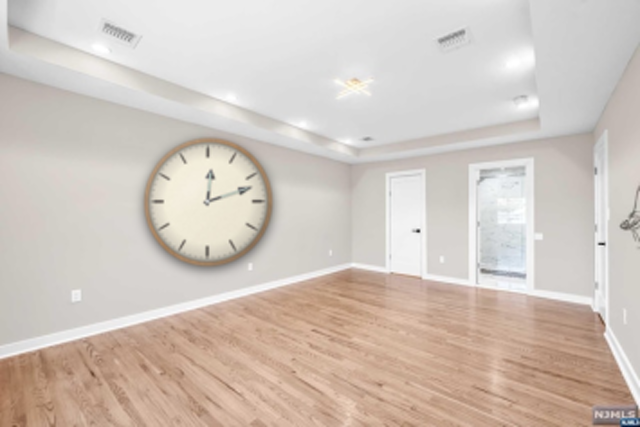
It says 12:12
